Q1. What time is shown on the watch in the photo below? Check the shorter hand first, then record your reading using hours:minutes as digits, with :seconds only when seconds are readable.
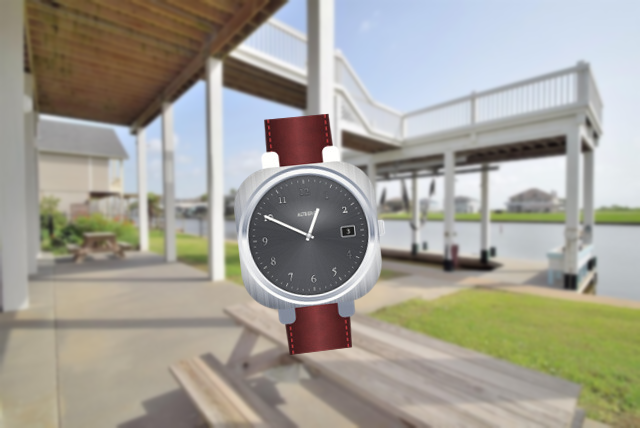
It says 12:50
